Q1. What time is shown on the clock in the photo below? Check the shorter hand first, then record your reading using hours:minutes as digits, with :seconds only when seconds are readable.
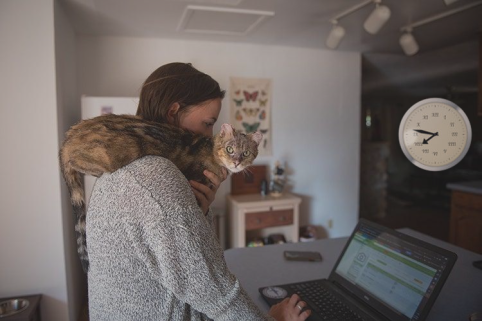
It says 7:47
